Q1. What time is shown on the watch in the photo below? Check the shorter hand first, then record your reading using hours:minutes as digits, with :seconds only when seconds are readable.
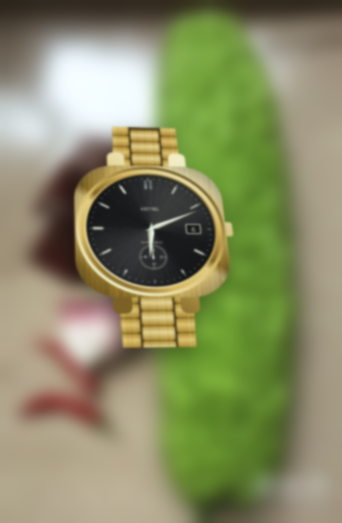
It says 6:11
